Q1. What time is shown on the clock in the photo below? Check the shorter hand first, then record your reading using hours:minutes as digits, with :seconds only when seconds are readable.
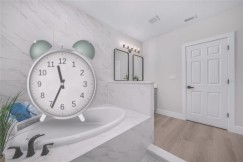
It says 11:34
